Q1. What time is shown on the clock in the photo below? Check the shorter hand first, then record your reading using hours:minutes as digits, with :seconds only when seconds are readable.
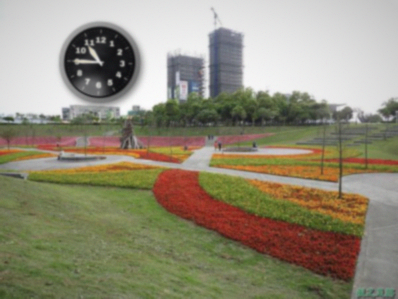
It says 10:45
